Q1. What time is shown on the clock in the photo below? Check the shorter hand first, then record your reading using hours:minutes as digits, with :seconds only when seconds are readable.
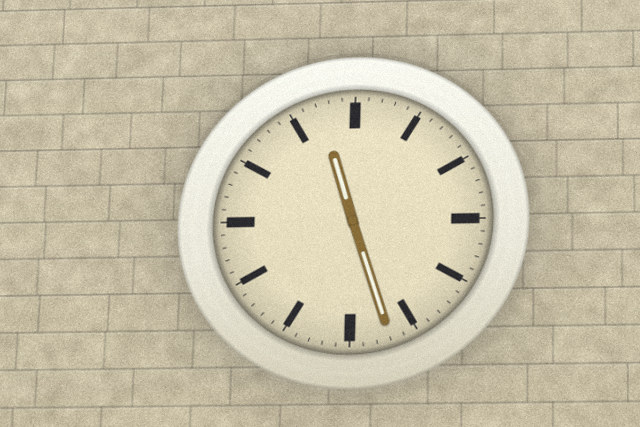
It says 11:27
